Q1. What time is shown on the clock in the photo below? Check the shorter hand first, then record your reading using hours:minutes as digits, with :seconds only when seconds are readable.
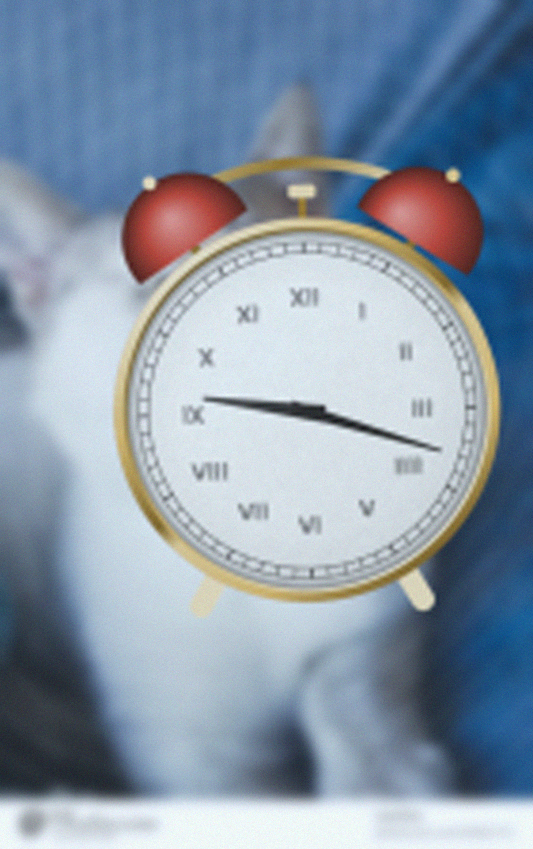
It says 9:18
